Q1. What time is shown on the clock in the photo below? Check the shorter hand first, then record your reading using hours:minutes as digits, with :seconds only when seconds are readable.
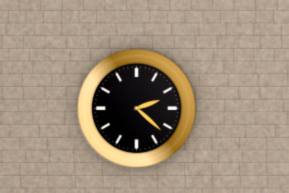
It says 2:22
